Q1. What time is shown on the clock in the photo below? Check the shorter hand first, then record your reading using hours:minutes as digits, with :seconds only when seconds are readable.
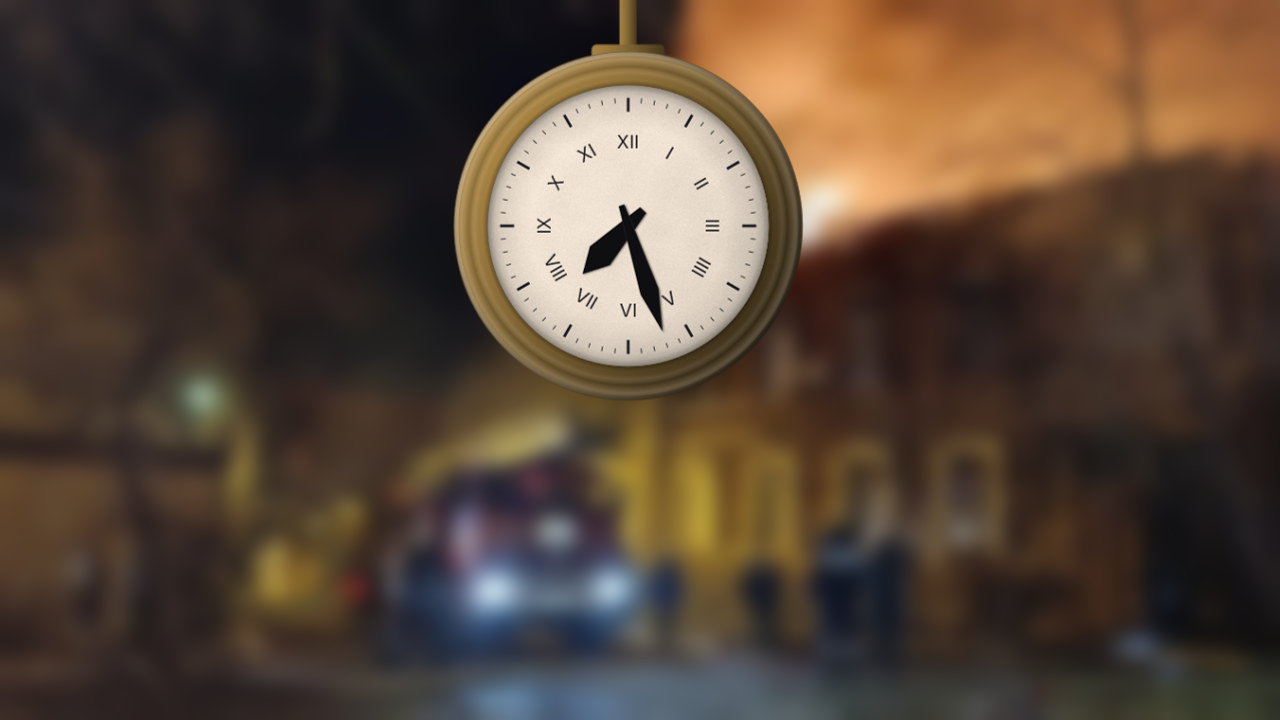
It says 7:27
